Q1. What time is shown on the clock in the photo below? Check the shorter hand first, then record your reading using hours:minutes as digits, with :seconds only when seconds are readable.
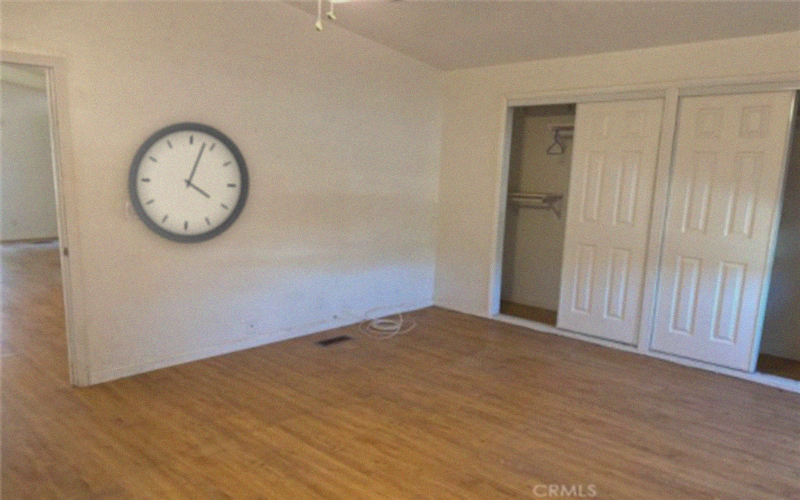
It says 4:03
